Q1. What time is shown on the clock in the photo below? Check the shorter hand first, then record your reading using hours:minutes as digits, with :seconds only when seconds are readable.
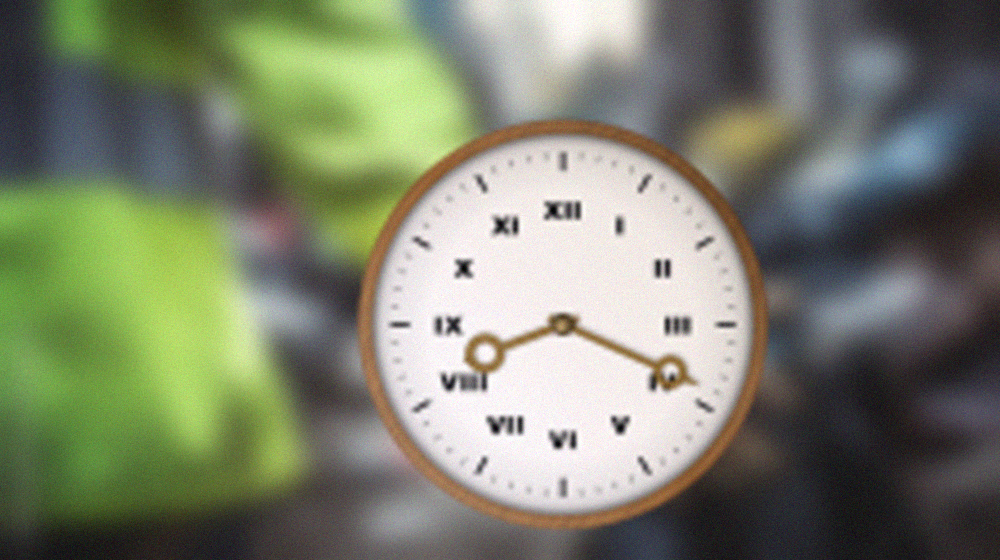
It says 8:19
